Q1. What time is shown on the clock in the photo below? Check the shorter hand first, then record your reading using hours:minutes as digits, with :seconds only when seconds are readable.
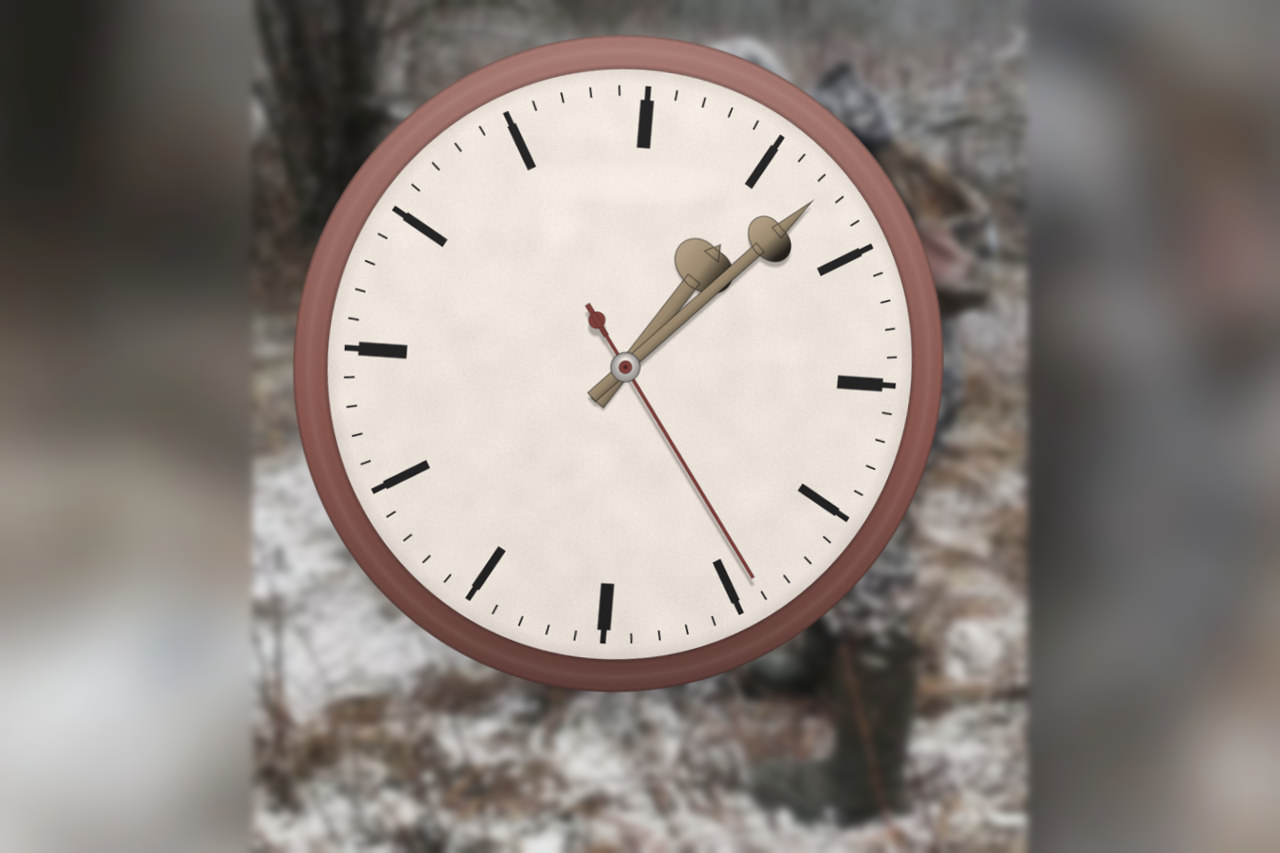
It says 1:07:24
